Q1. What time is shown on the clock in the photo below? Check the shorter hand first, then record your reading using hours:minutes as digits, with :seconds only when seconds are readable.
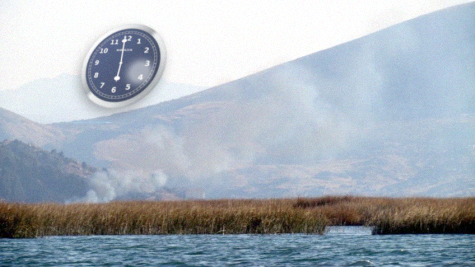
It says 5:59
